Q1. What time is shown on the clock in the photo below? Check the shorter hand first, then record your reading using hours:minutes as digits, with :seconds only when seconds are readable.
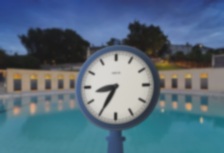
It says 8:35
